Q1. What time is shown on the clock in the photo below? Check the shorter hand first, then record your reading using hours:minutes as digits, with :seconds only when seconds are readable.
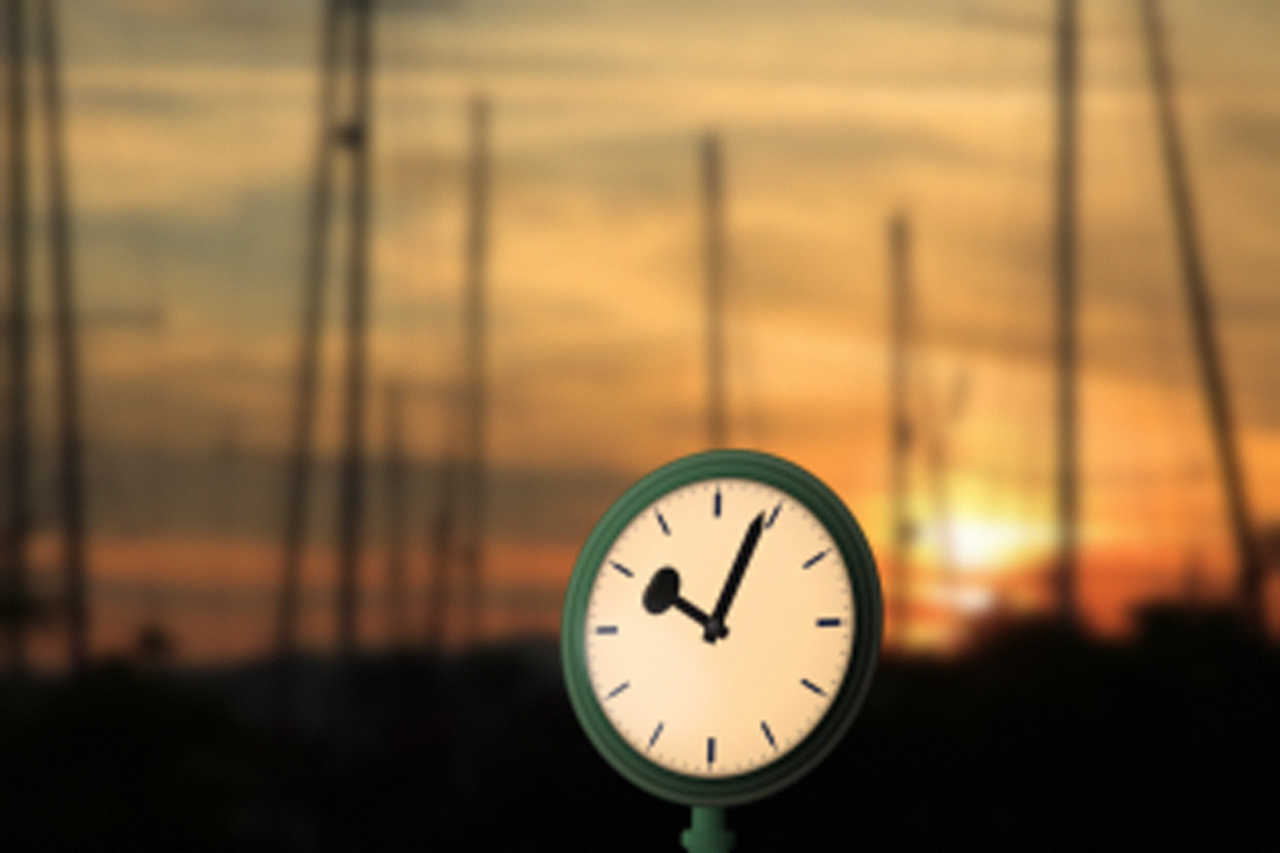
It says 10:04
